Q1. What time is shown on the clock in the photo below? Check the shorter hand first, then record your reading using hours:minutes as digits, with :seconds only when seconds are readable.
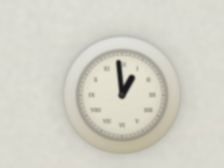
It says 12:59
